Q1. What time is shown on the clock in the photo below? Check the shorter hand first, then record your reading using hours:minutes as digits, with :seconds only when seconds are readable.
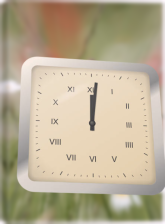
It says 12:01
